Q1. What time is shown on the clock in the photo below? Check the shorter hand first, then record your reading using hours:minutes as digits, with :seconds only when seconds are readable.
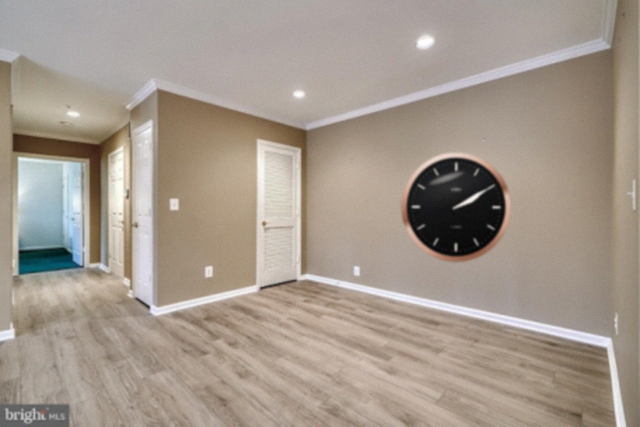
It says 2:10
